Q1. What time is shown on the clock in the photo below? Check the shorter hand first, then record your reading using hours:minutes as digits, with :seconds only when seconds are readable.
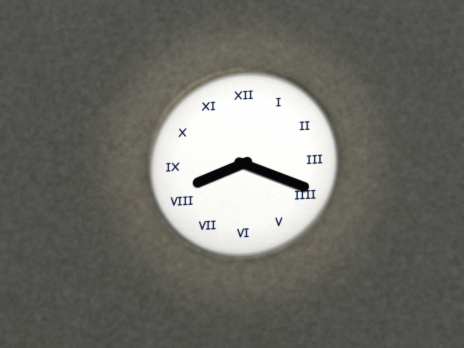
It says 8:19
